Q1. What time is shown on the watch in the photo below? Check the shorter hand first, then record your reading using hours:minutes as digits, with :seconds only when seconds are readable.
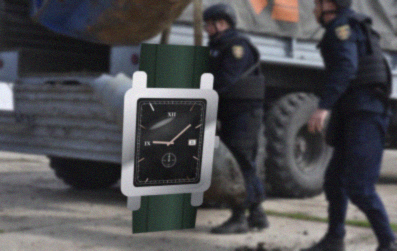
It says 9:08
